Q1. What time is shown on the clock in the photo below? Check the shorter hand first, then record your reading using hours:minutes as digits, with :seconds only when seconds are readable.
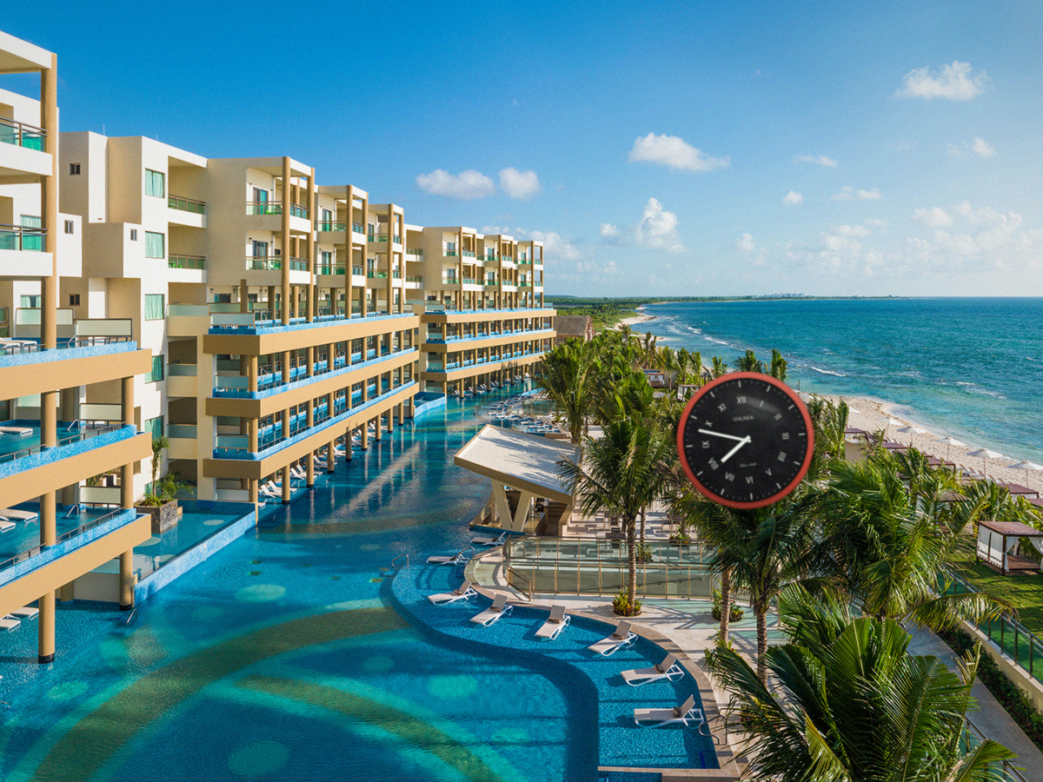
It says 7:48
